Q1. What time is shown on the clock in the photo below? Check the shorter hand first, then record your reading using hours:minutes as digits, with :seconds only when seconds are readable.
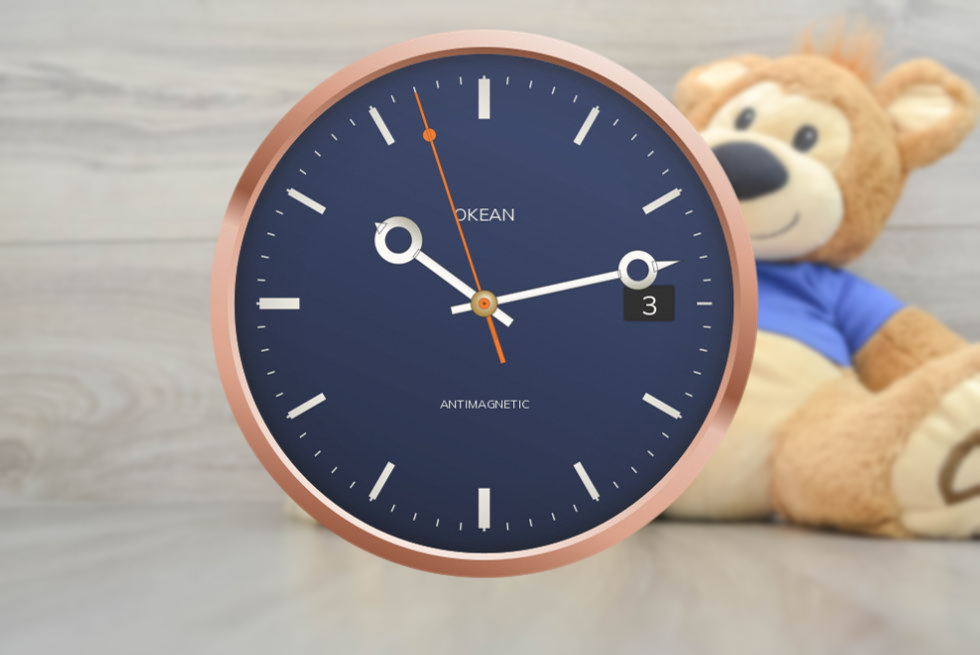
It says 10:12:57
